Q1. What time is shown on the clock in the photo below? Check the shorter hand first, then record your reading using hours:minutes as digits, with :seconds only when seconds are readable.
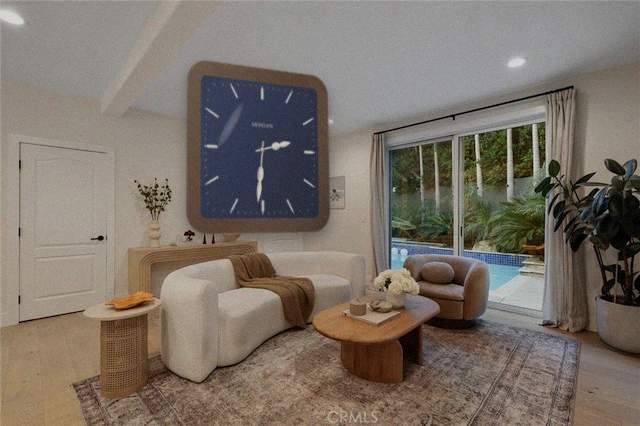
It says 2:31
